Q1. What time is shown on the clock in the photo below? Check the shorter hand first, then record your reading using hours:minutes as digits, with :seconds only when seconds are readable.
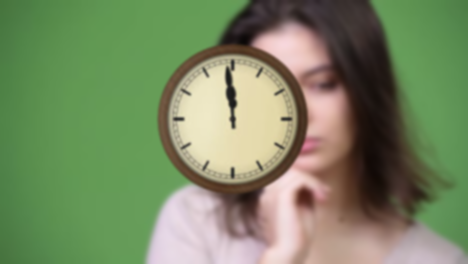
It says 11:59
